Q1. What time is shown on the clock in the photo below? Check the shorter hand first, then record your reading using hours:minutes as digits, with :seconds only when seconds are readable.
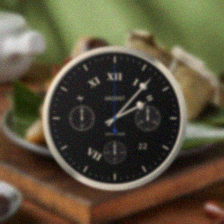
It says 2:07
